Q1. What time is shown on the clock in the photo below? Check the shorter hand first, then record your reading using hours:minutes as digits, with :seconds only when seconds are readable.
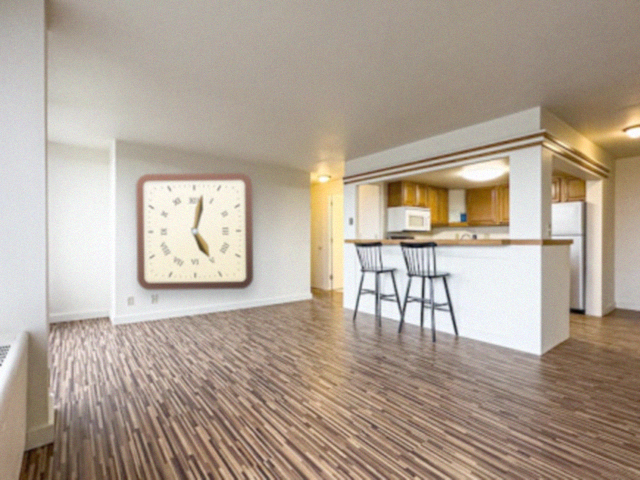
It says 5:02
